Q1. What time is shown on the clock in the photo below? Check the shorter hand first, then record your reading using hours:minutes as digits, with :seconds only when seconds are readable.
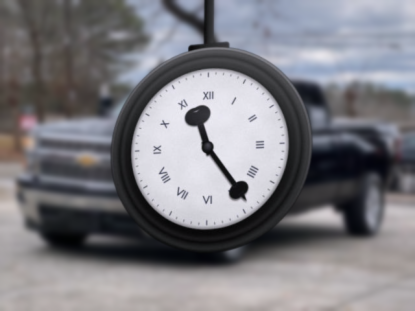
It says 11:24
